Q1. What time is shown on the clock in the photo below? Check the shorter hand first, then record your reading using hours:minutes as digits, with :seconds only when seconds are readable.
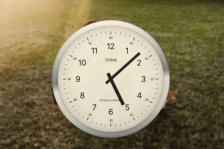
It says 5:08
